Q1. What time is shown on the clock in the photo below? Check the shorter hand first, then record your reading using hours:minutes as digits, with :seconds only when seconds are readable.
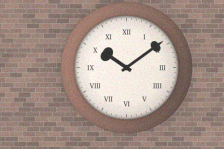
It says 10:09
